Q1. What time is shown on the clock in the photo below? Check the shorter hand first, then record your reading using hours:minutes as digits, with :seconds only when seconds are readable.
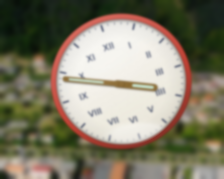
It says 3:49
